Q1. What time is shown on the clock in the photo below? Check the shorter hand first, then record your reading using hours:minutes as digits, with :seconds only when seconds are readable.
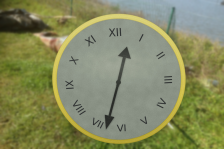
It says 12:33
